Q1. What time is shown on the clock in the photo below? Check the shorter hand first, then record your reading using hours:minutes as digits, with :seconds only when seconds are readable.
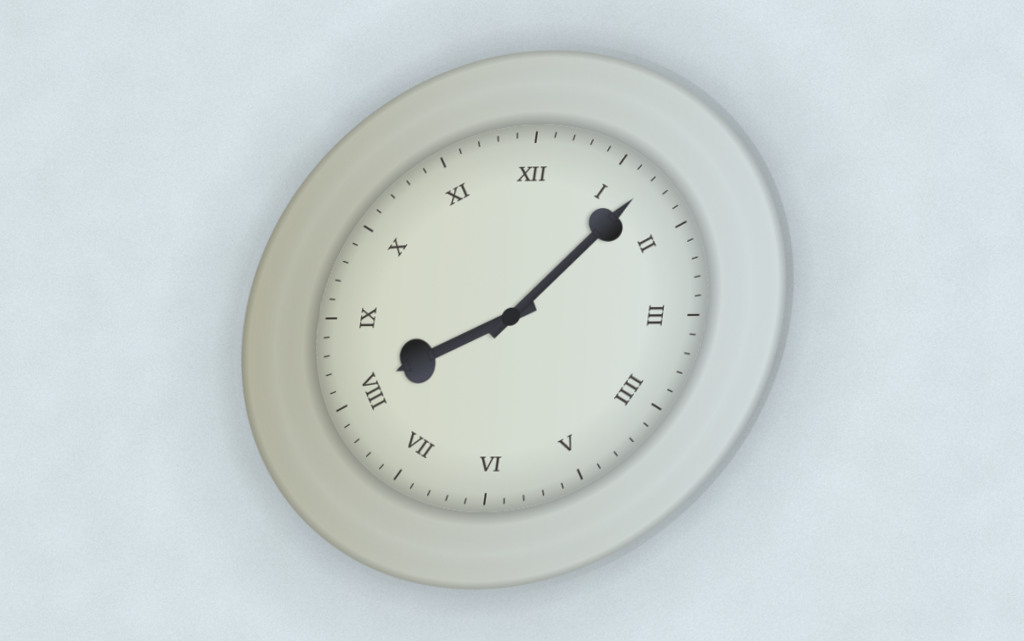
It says 8:07
